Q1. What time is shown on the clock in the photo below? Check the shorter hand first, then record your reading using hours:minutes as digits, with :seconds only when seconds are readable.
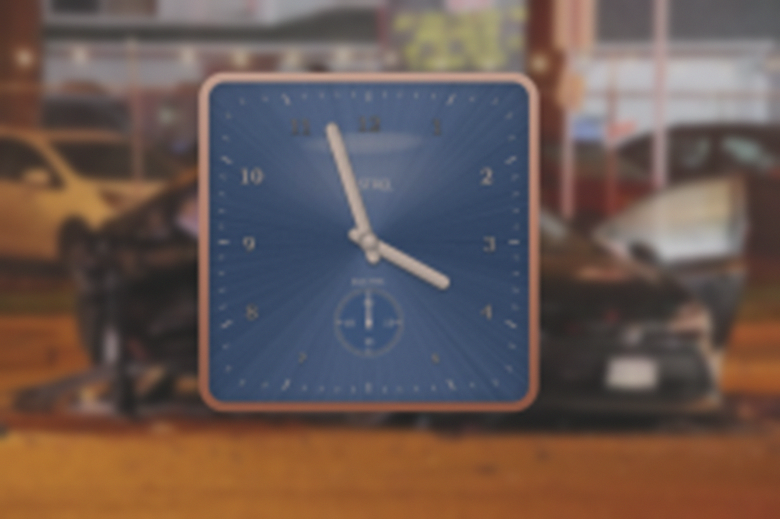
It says 3:57
